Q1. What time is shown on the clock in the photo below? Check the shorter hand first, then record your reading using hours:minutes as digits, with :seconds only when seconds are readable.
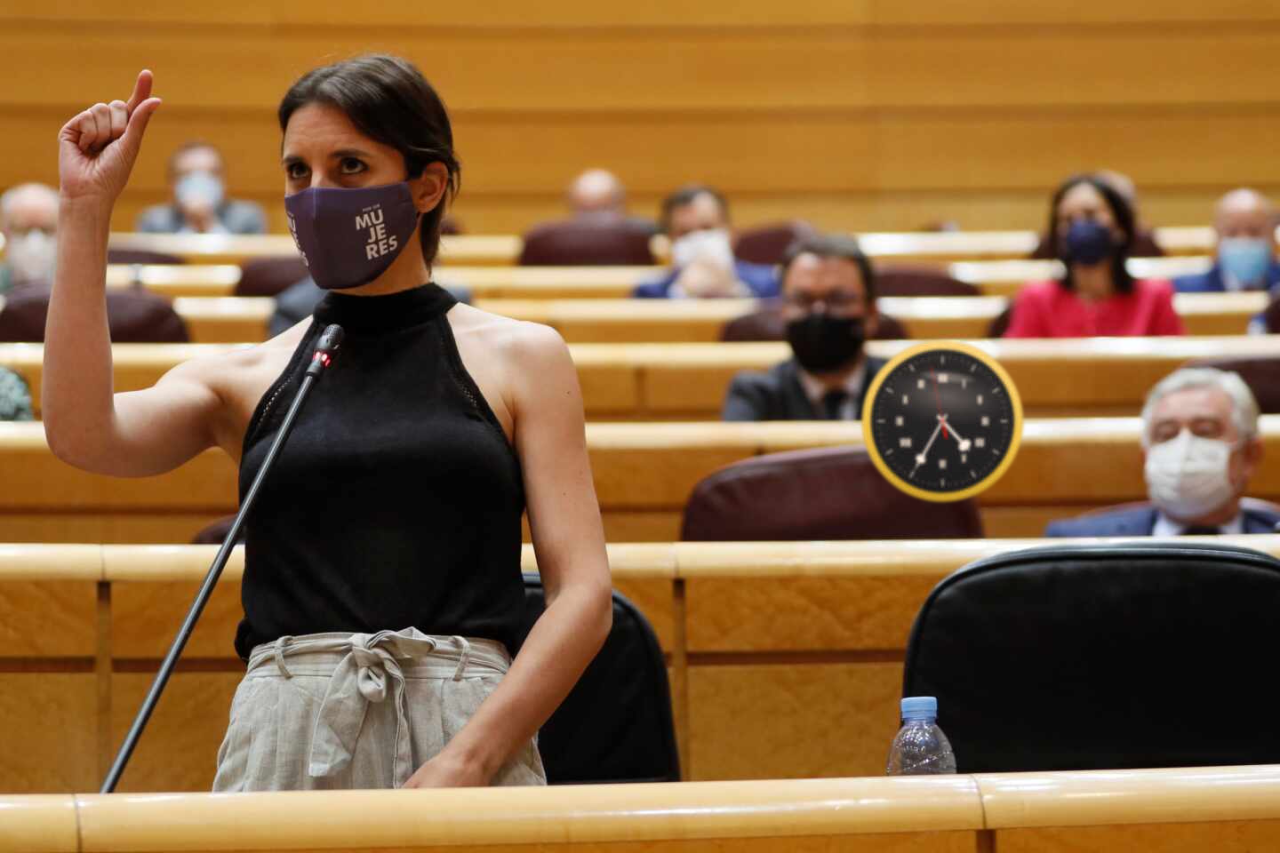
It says 4:34:58
